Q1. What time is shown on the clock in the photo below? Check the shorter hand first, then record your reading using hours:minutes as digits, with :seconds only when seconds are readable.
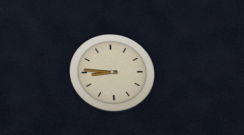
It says 8:46
